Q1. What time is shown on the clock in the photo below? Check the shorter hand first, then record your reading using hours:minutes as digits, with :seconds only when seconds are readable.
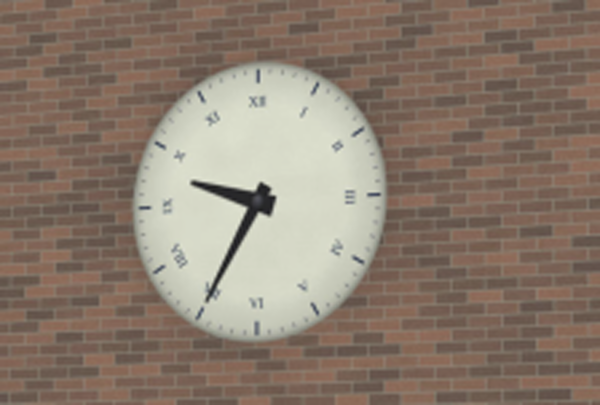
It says 9:35
